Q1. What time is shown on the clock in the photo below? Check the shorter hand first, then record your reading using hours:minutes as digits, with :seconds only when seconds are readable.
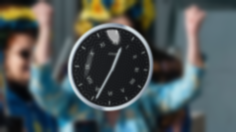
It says 12:34
